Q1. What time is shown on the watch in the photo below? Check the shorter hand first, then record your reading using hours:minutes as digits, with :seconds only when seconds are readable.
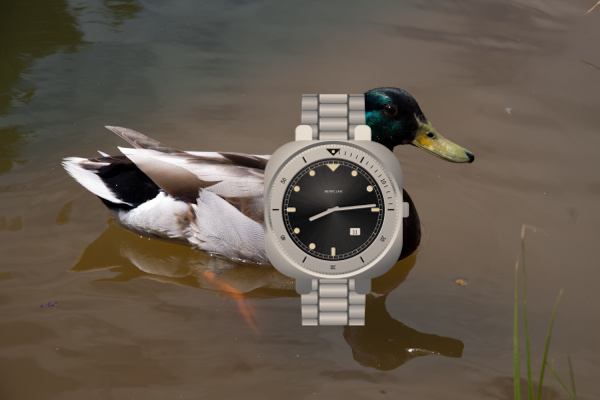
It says 8:14
